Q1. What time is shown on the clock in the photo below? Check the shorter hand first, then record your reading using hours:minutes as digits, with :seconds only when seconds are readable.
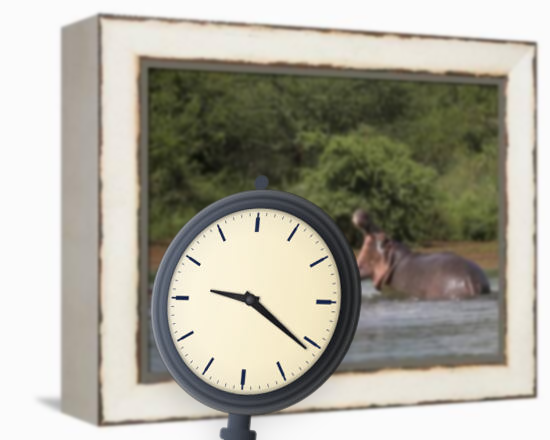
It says 9:21
